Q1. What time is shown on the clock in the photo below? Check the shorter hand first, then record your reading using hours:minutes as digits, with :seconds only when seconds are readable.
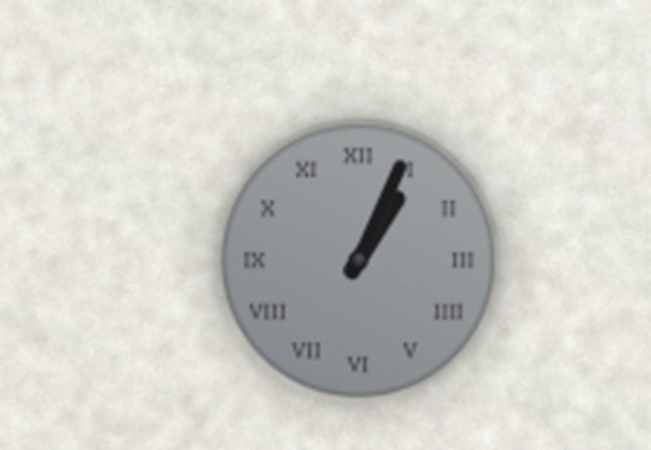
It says 1:04
